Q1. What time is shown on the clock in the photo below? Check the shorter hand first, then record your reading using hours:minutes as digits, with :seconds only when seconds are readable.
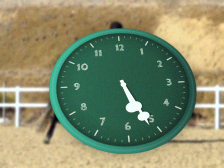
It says 5:26
